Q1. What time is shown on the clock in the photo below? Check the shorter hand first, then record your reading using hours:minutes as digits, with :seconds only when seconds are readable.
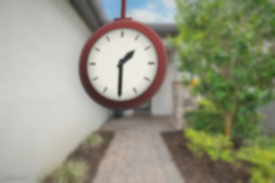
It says 1:30
